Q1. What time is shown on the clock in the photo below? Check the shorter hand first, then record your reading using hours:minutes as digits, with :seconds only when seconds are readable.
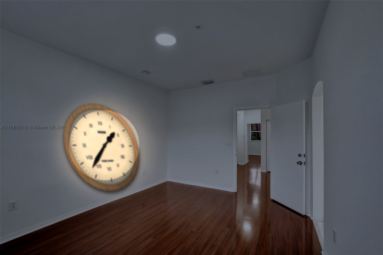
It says 1:37
